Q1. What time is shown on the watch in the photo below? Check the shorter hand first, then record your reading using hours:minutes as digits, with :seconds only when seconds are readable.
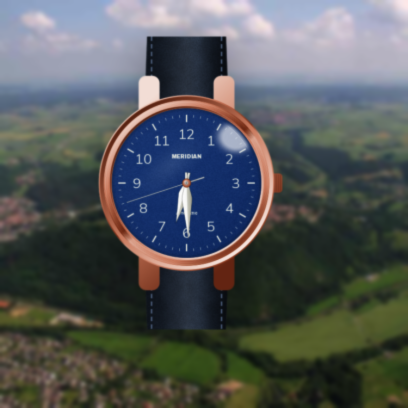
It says 6:29:42
